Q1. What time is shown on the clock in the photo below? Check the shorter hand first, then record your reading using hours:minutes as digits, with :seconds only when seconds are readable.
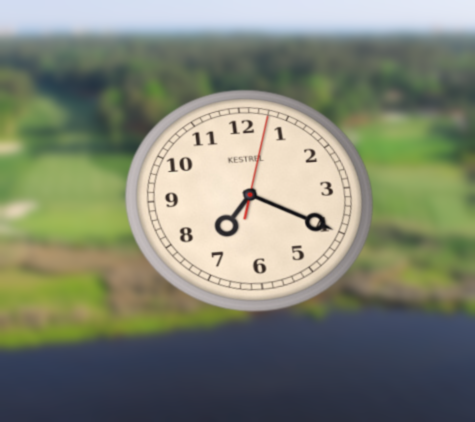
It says 7:20:03
